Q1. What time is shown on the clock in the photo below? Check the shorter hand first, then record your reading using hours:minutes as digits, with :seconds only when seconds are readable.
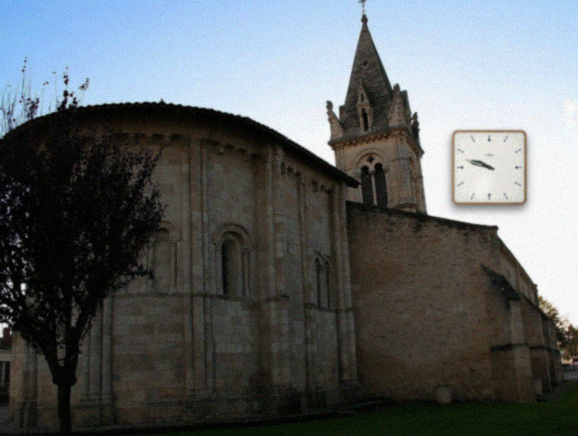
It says 9:48
